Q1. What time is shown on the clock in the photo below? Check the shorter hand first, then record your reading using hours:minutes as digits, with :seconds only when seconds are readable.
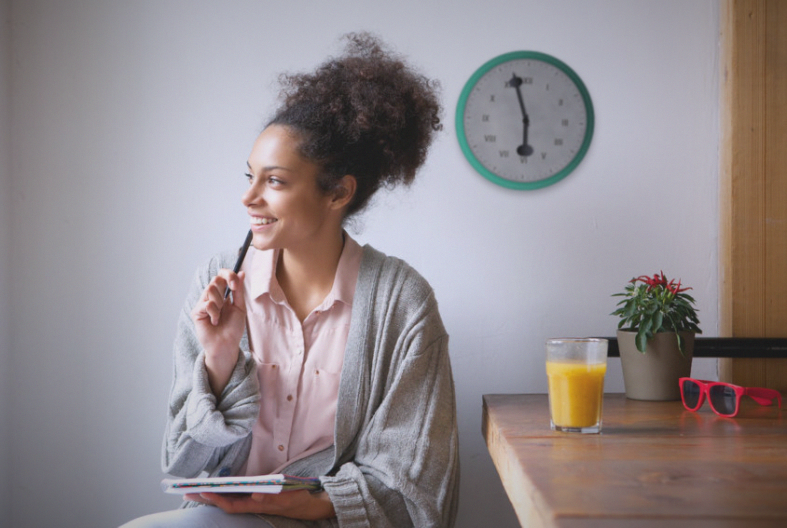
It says 5:57
